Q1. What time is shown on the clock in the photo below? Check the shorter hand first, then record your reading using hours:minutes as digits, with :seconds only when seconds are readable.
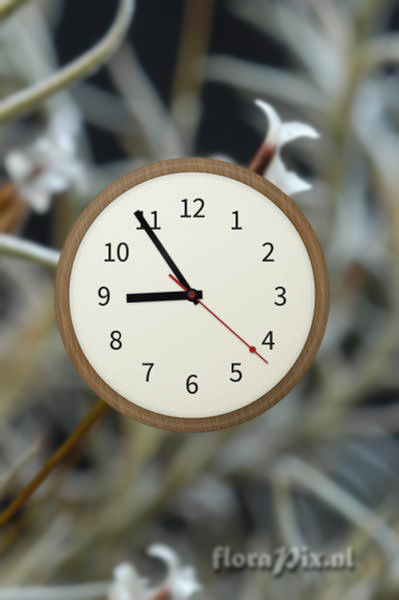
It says 8:54:22
